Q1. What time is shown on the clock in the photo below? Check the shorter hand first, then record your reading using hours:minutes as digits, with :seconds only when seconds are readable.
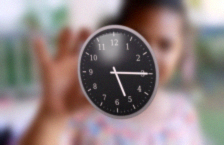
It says 5:15
